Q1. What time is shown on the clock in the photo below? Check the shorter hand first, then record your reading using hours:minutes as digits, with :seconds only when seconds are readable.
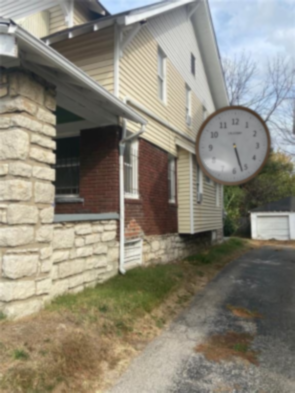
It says 5:27
